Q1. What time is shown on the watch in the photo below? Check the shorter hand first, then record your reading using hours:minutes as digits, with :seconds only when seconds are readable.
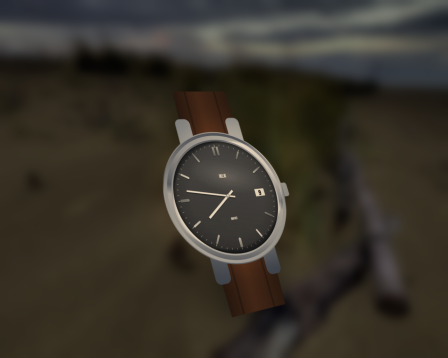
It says 7:47
